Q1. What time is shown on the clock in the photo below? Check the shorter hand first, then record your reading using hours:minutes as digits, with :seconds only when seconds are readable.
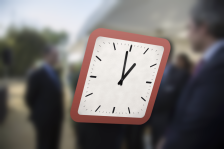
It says 12:59
